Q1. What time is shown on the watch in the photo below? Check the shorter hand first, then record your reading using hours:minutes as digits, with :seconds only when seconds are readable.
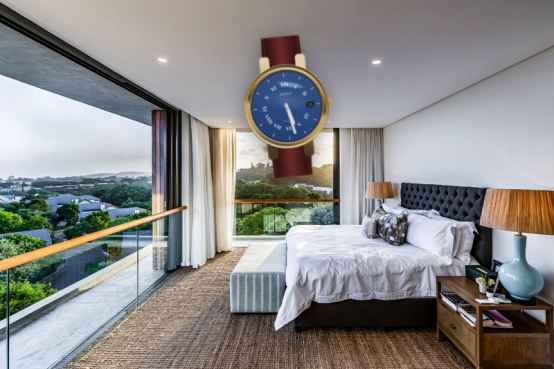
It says 5:28
